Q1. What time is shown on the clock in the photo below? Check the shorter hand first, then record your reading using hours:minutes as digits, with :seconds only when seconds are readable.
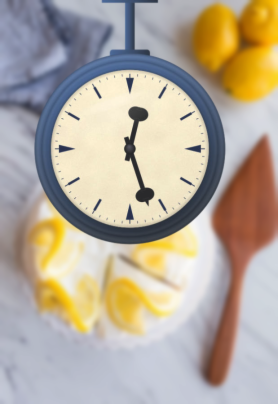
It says 12:27
